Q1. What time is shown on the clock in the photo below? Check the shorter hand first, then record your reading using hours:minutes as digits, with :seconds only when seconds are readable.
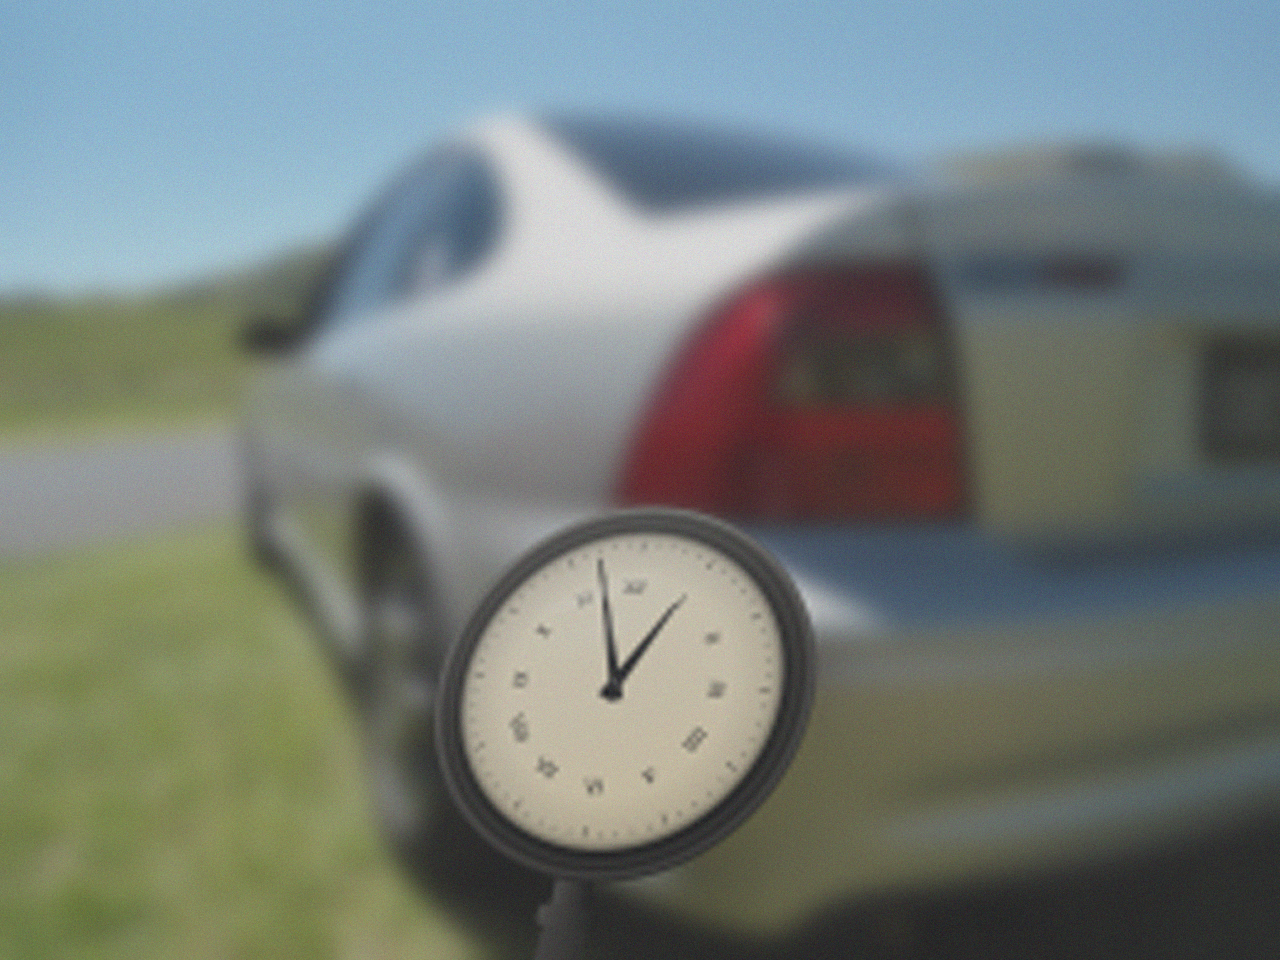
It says 12:57
